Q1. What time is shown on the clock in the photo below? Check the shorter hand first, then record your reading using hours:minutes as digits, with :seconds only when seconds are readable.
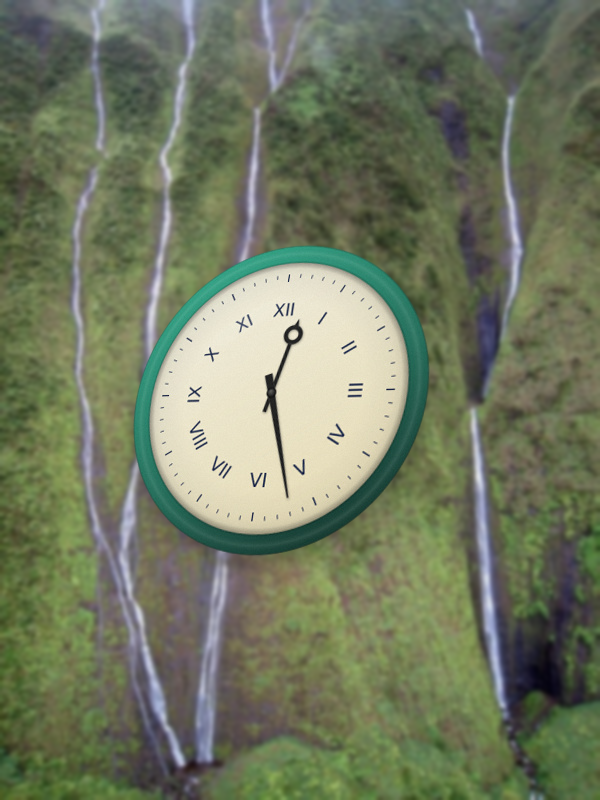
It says 12:27
